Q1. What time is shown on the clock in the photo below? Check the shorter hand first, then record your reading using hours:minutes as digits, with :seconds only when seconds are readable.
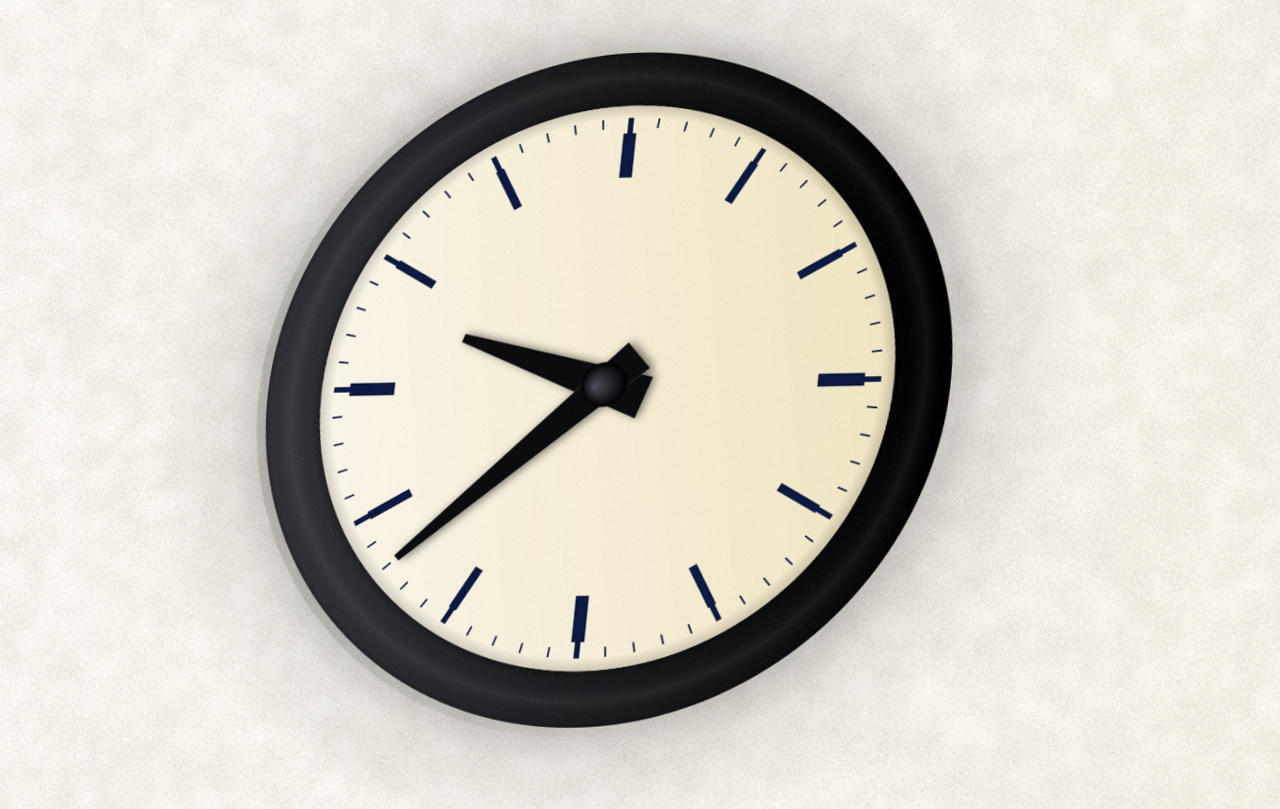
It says 9:38
